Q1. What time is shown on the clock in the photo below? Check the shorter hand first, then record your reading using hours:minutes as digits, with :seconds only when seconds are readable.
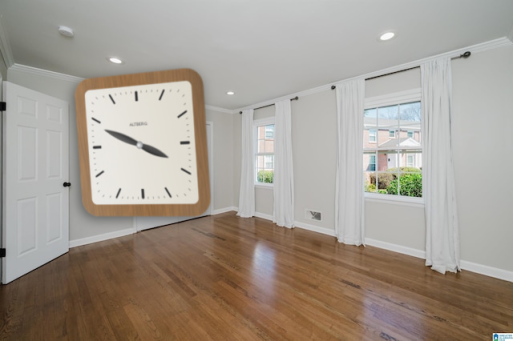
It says 3:49
